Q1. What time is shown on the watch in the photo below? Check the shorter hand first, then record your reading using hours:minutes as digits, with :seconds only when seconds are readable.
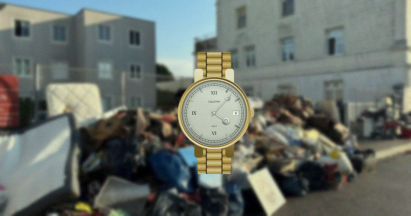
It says 4:07
